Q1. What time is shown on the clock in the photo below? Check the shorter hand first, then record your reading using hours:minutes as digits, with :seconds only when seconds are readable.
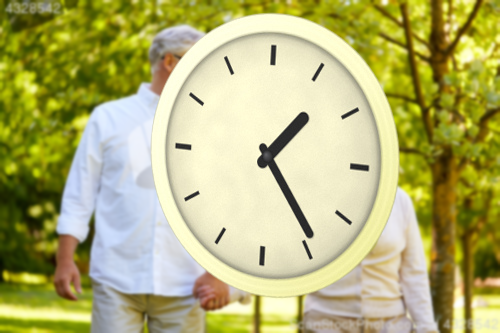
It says 1:24
